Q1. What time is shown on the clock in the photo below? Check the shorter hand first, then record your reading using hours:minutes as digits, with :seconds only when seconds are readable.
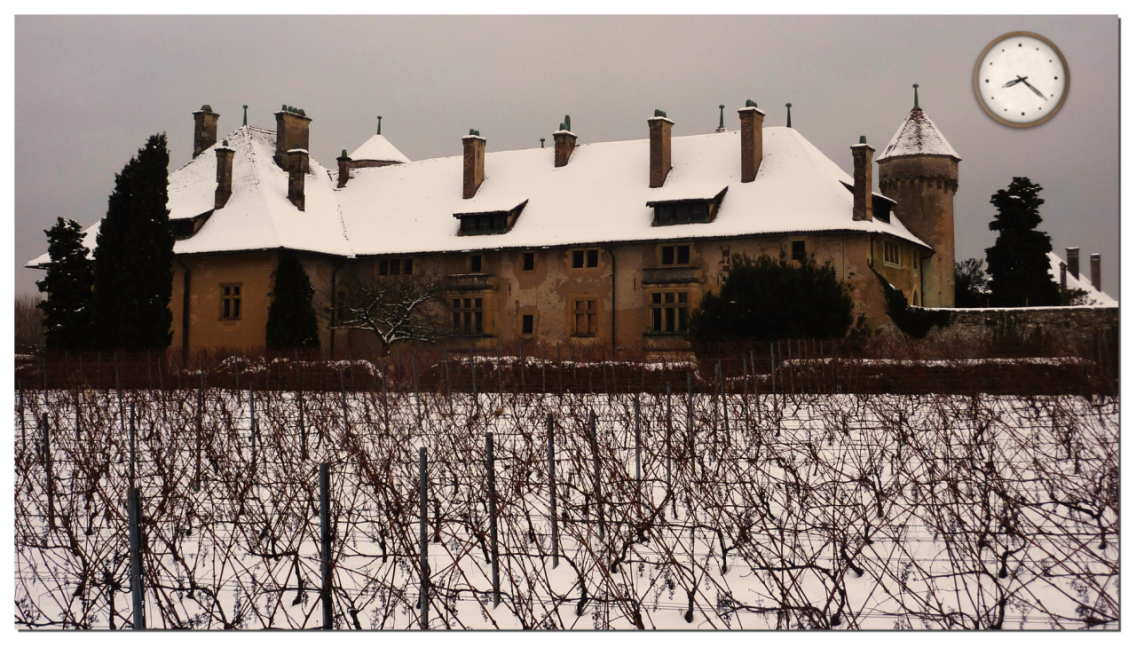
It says 8:22
